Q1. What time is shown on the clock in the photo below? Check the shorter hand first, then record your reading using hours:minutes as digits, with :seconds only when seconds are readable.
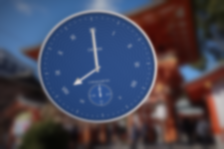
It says 8:00
